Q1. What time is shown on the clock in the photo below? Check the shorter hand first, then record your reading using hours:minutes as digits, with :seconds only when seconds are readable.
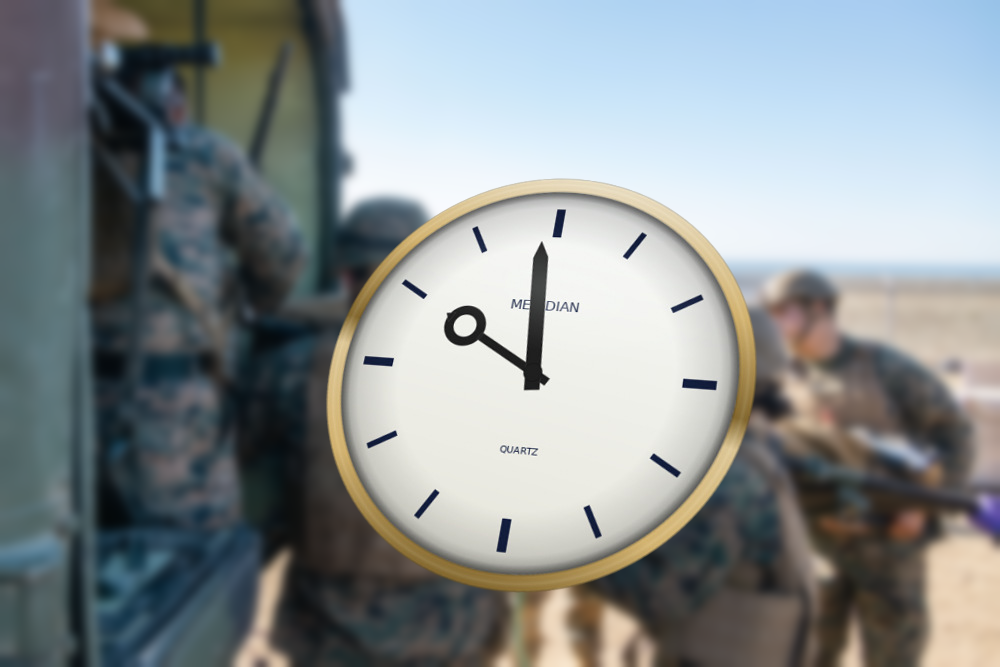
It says 9:59
